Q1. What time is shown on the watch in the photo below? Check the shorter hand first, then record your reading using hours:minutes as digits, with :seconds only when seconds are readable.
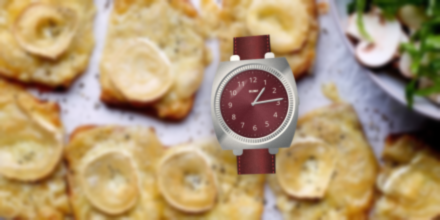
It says 1:14
